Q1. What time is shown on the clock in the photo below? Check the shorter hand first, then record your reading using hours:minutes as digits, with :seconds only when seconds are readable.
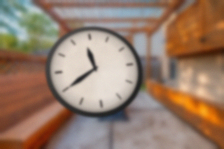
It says 11:40
